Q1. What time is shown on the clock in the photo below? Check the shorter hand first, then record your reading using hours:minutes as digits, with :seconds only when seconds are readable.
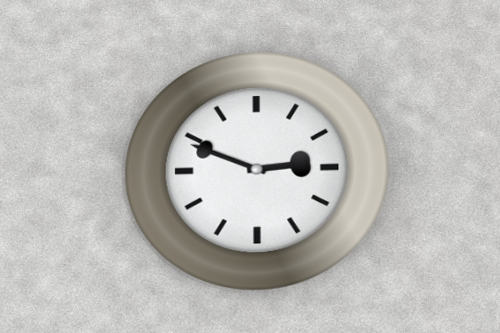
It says 2:49
